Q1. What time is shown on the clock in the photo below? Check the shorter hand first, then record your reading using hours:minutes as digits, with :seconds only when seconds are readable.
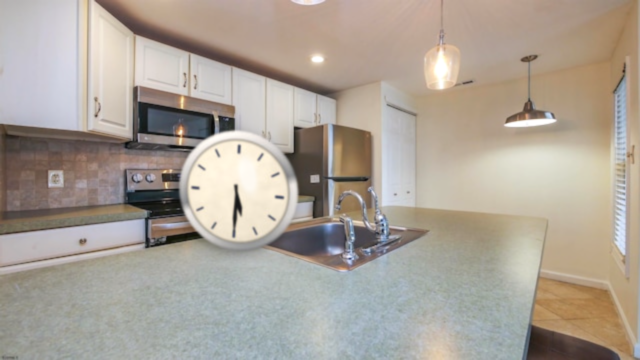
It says 5:30
